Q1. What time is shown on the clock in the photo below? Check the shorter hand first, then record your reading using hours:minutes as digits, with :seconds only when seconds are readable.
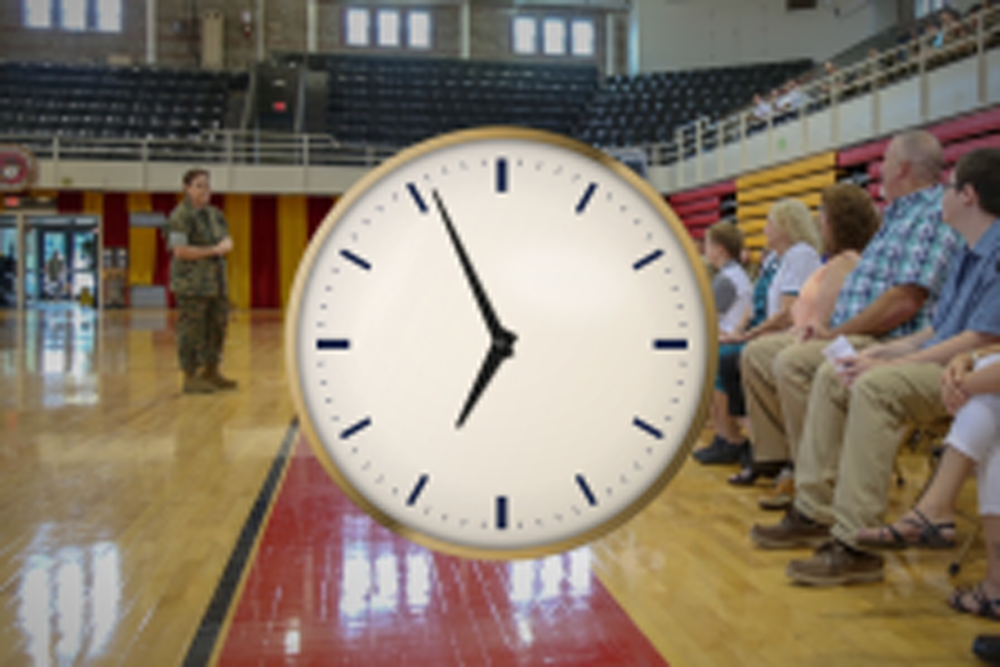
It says 6:56
